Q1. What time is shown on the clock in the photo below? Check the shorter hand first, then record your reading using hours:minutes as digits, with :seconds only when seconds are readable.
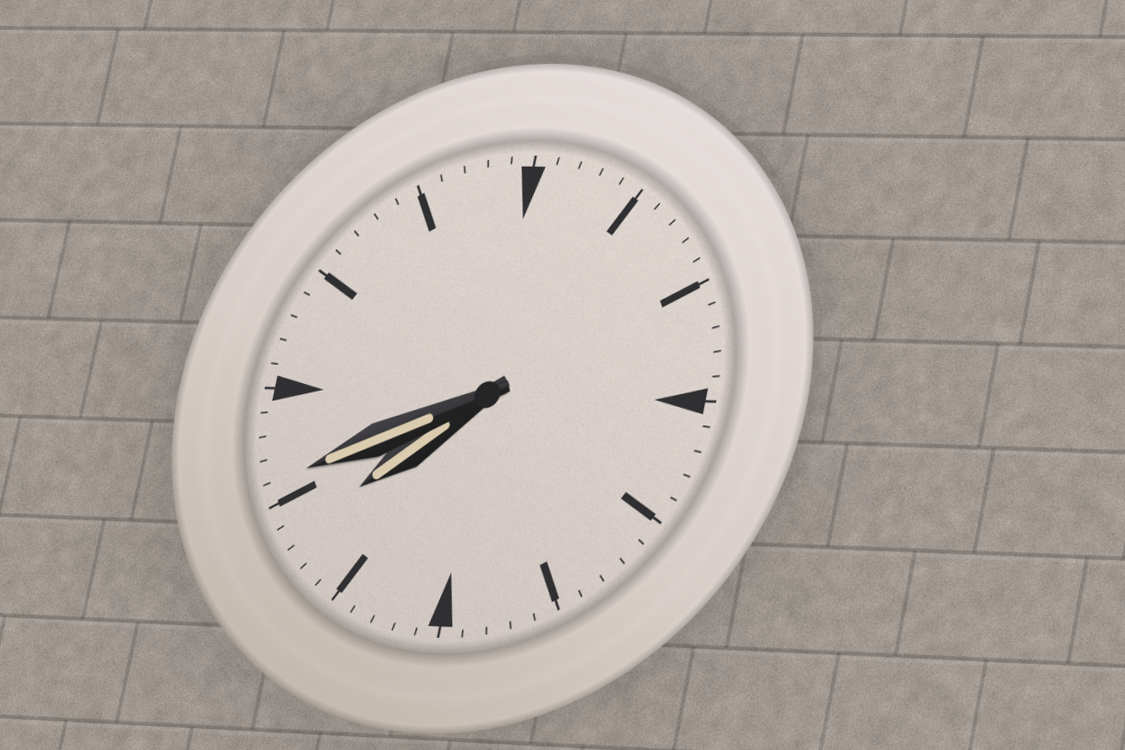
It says 7:41
